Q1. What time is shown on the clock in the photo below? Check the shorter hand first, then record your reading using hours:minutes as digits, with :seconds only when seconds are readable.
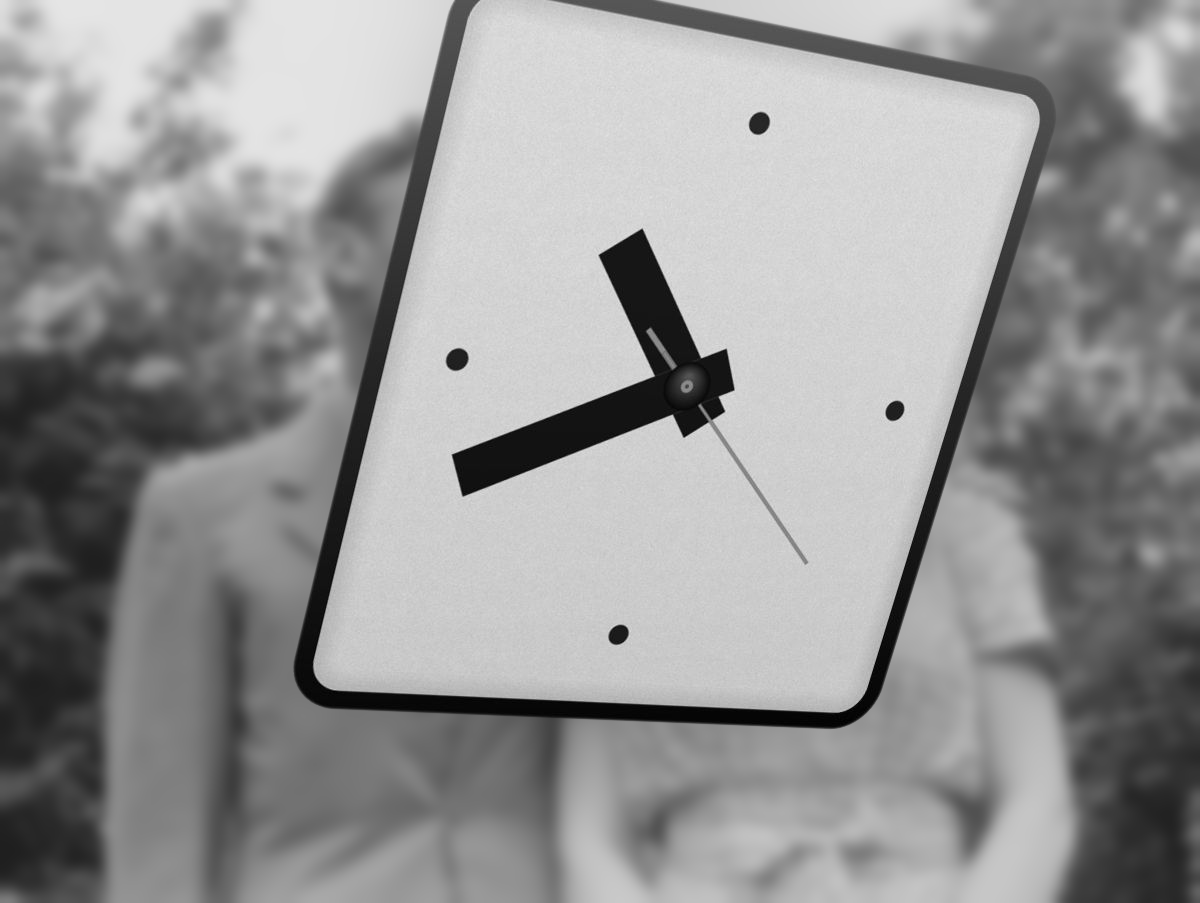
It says 10:40:22
